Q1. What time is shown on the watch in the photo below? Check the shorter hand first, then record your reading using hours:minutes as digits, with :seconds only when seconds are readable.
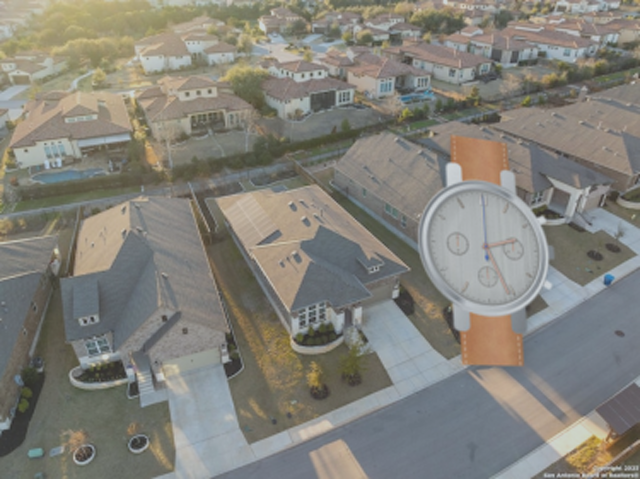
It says 2:26
